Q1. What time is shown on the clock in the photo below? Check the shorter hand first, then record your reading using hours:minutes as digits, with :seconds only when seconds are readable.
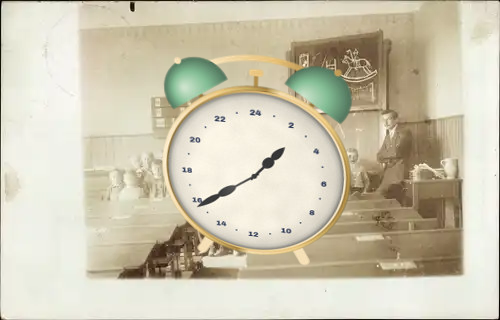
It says 2:39
